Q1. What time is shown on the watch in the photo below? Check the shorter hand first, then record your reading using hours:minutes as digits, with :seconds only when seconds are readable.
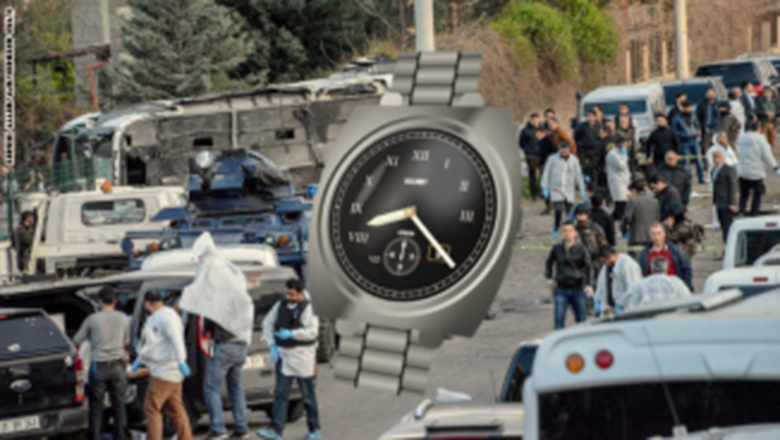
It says 8:22
